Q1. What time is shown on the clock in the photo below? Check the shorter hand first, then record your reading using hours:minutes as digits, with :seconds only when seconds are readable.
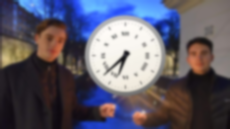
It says 6:38
